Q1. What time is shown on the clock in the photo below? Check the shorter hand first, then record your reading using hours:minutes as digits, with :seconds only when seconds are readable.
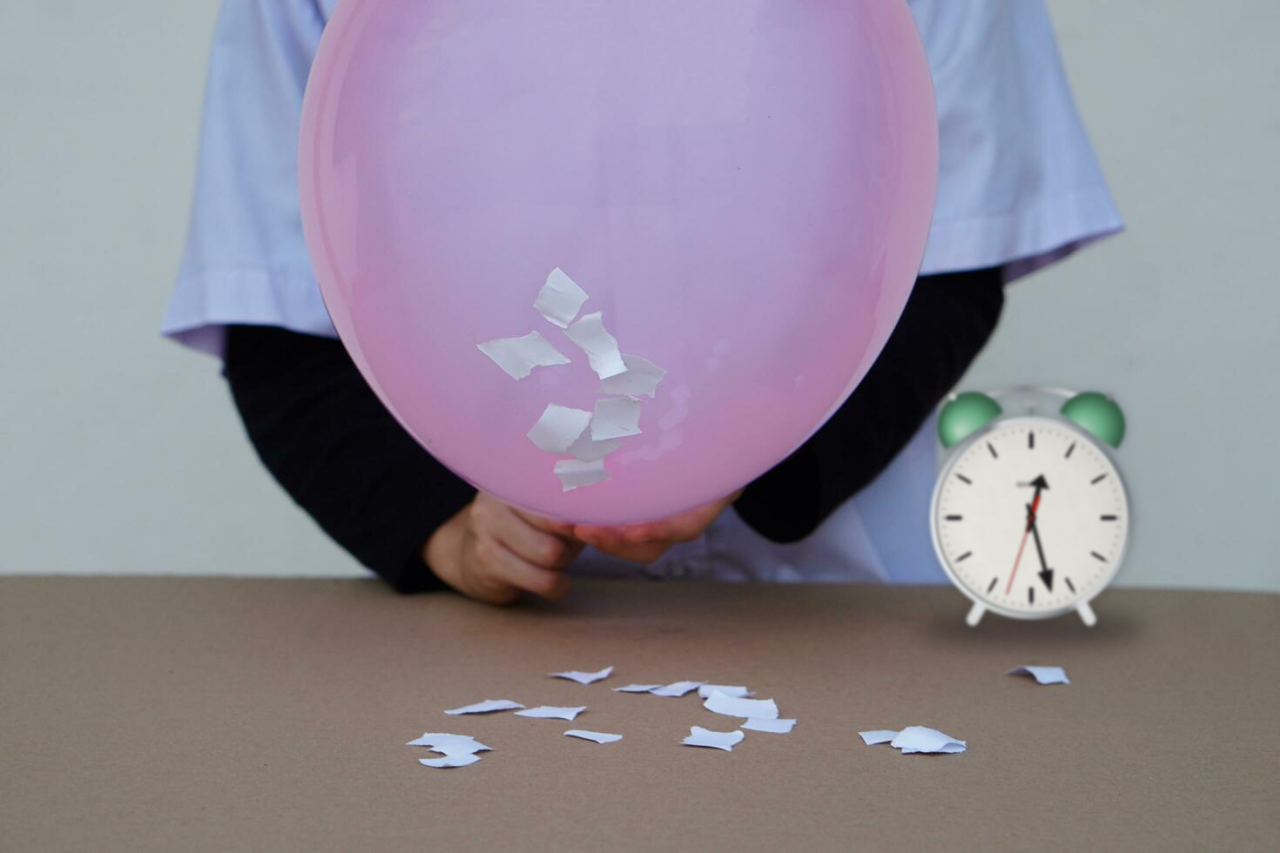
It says 12:27:33
